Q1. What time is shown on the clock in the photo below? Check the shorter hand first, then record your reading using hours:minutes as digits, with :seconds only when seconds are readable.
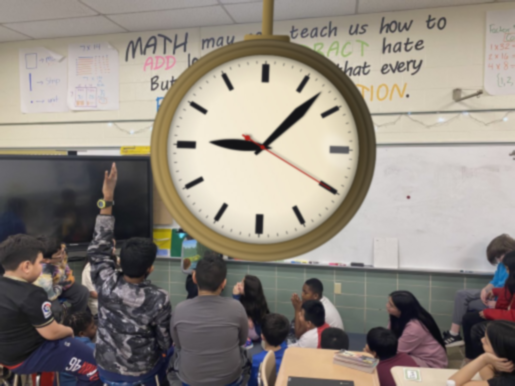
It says 9:07:20
